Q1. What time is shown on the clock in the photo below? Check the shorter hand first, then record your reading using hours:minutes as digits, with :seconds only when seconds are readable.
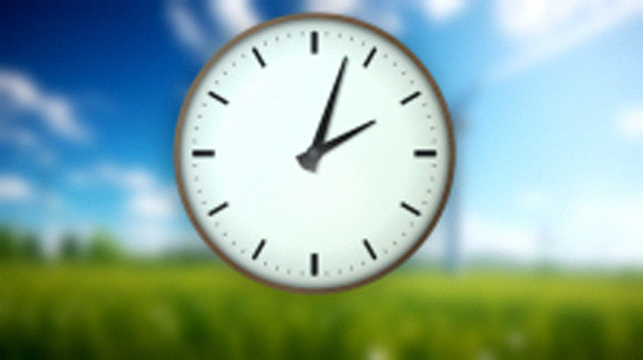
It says 2:03
